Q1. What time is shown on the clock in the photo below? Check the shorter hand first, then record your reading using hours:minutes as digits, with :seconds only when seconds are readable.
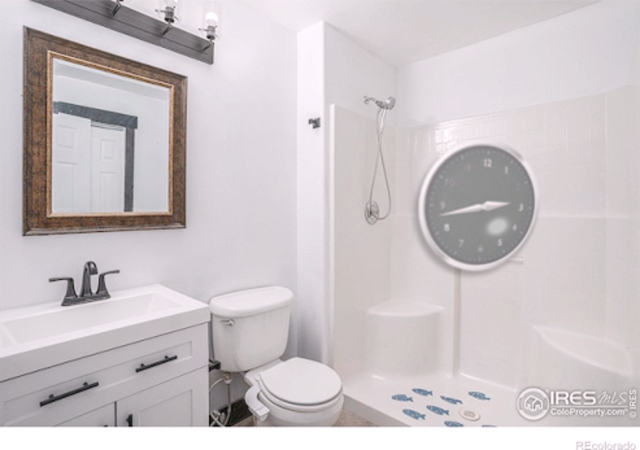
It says 2:43
